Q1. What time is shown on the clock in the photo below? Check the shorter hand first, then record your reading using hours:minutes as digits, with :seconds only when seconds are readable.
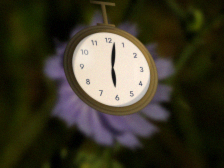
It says 6:02
